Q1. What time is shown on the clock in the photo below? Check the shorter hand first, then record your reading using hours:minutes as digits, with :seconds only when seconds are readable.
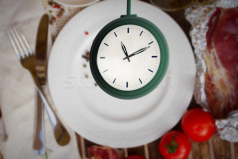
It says 11:11
